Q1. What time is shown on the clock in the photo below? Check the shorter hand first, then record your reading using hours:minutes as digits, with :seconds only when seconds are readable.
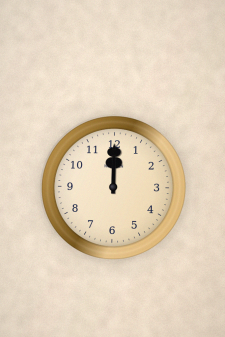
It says 12:00
